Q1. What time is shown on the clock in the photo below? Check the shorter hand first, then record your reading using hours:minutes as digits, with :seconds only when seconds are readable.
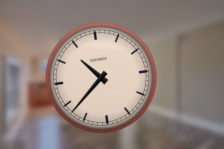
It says 10:38
